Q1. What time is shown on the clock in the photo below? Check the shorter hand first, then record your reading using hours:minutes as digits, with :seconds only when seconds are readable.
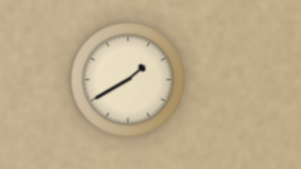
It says 1:40
